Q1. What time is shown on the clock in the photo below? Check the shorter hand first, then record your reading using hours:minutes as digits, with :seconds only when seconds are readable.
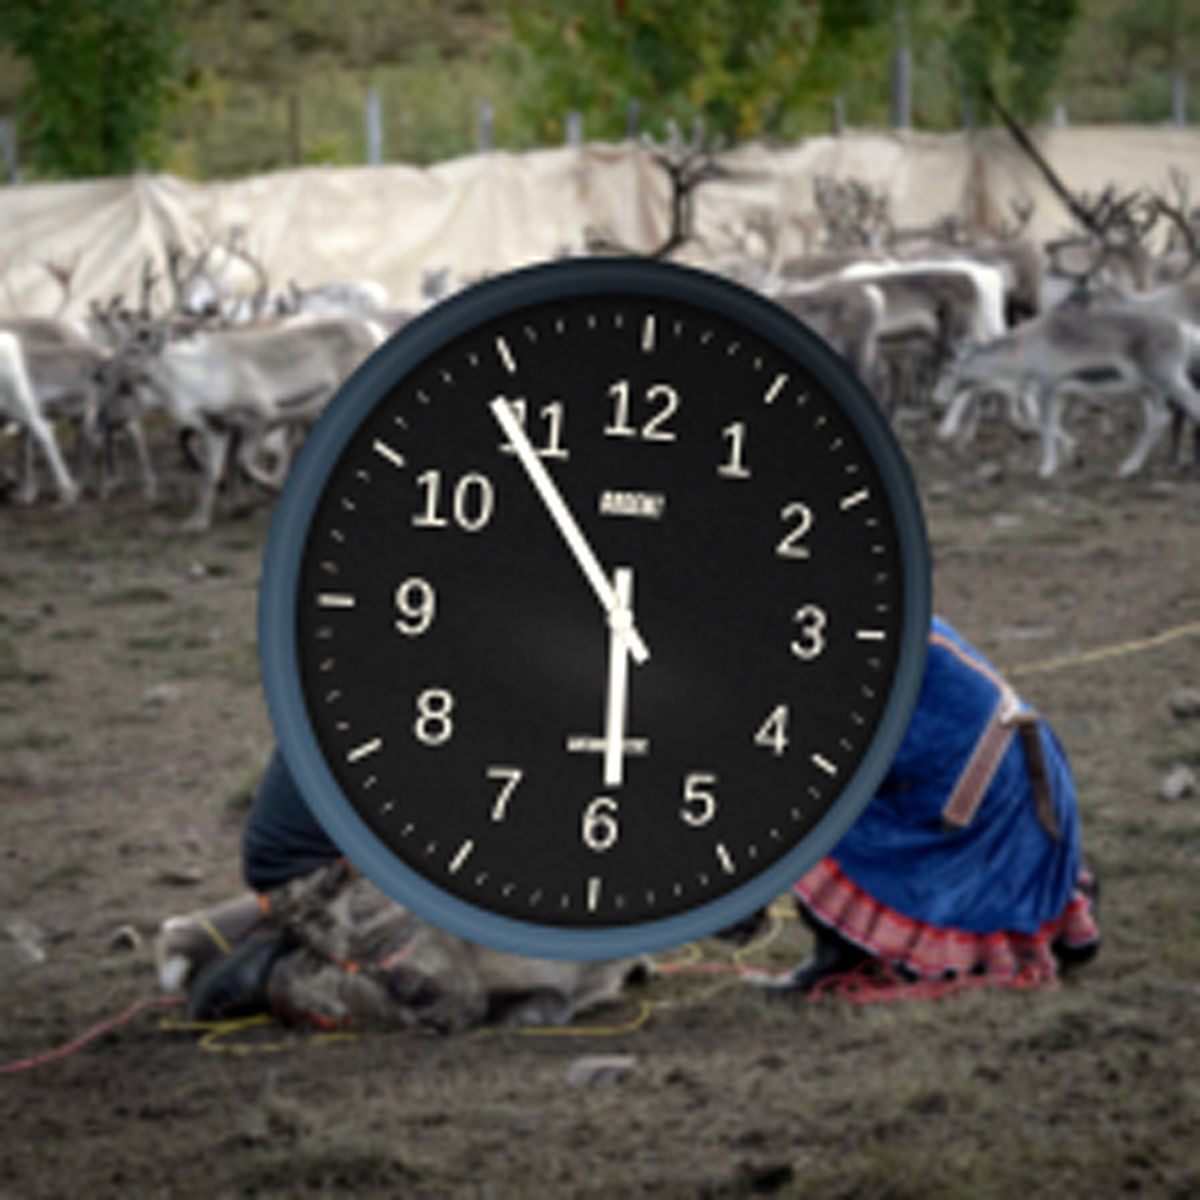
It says 5:54
